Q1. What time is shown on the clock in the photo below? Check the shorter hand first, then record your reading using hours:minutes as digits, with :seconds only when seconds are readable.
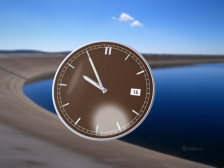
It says 9:55
